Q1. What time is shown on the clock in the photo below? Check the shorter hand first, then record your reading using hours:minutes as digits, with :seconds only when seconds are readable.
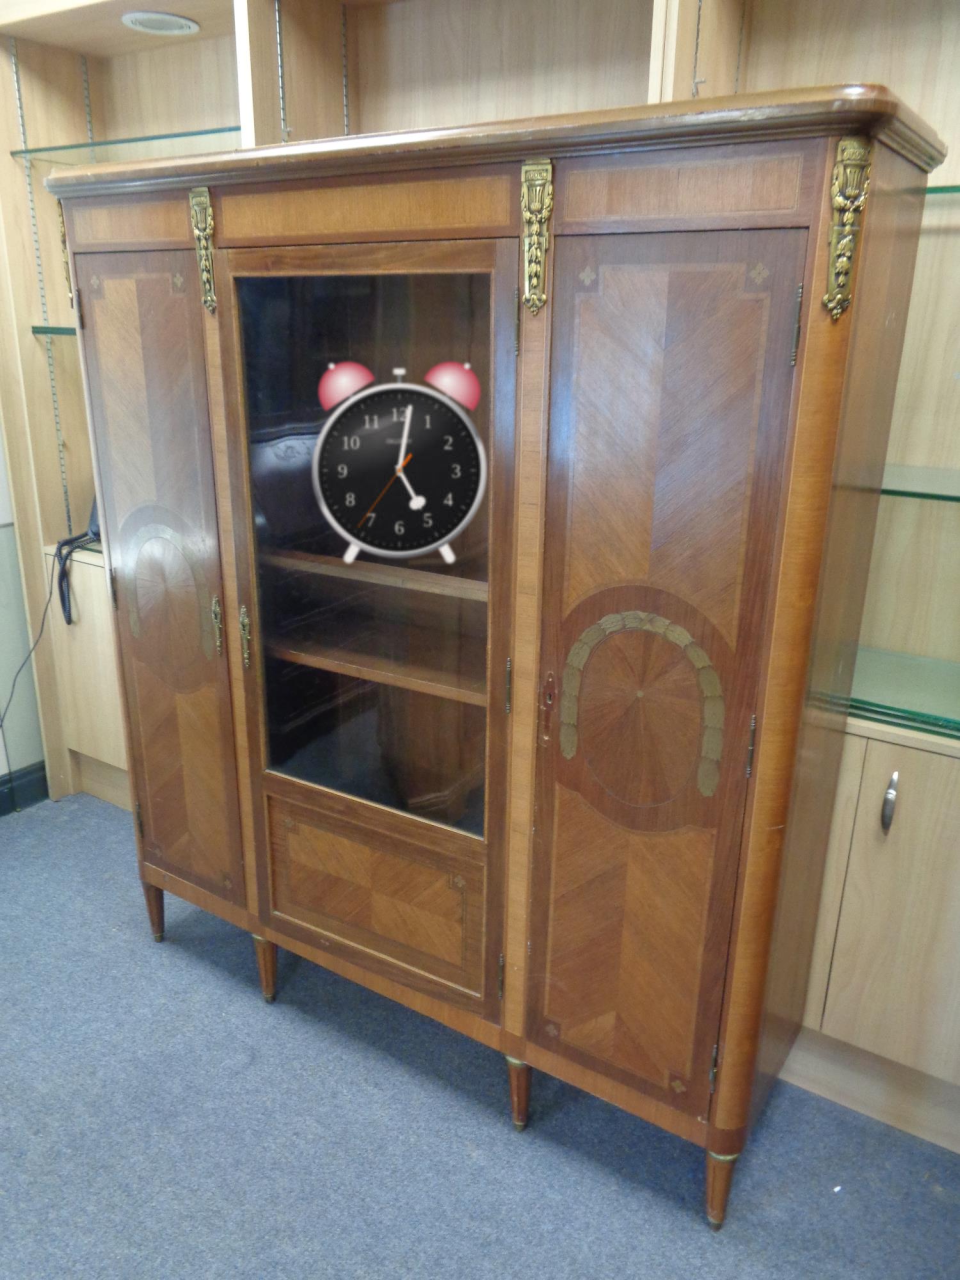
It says 5:01:36
